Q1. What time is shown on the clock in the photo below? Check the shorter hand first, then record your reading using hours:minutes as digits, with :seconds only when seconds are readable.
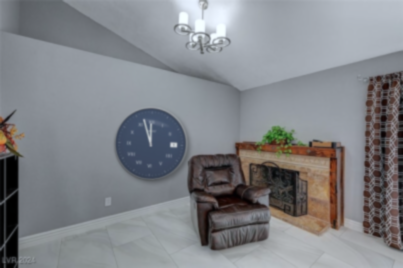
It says 11:57
